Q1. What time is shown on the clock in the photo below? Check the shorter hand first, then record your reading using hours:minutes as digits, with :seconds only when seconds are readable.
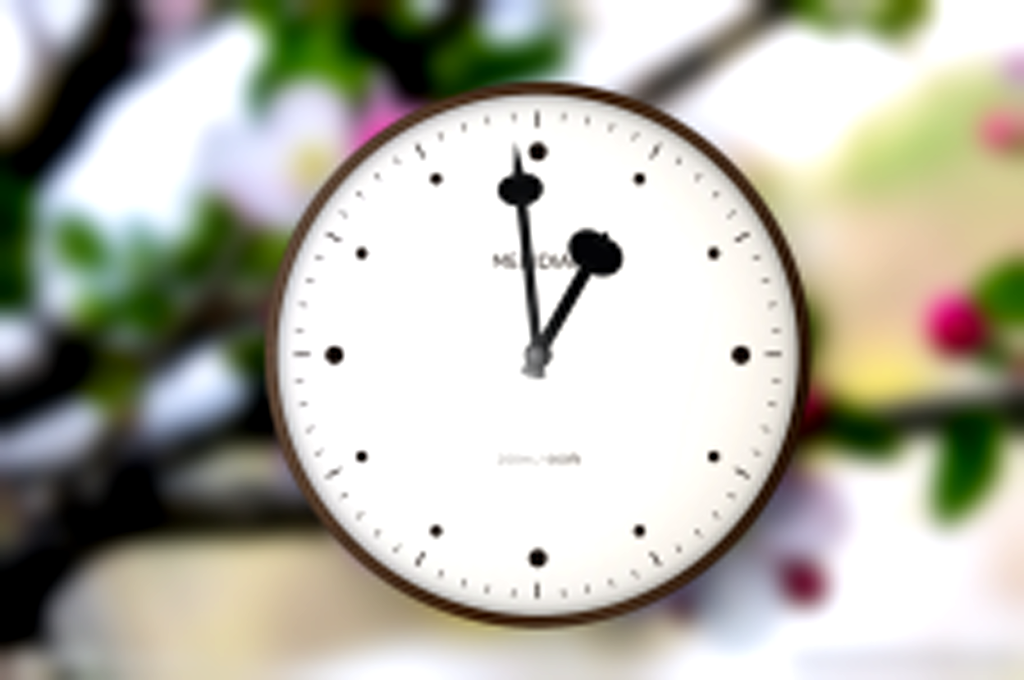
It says 12:59
